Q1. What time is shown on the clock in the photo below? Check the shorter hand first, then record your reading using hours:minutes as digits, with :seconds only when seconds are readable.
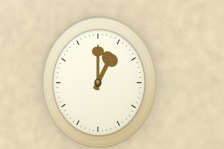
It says 1:00
